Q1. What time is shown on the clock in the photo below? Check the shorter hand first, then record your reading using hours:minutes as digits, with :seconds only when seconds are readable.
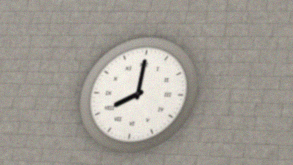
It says 8:00
